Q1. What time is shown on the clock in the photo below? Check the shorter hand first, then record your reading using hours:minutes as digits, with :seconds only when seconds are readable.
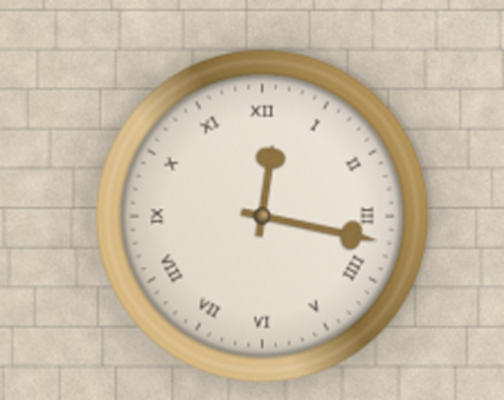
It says 12:17
